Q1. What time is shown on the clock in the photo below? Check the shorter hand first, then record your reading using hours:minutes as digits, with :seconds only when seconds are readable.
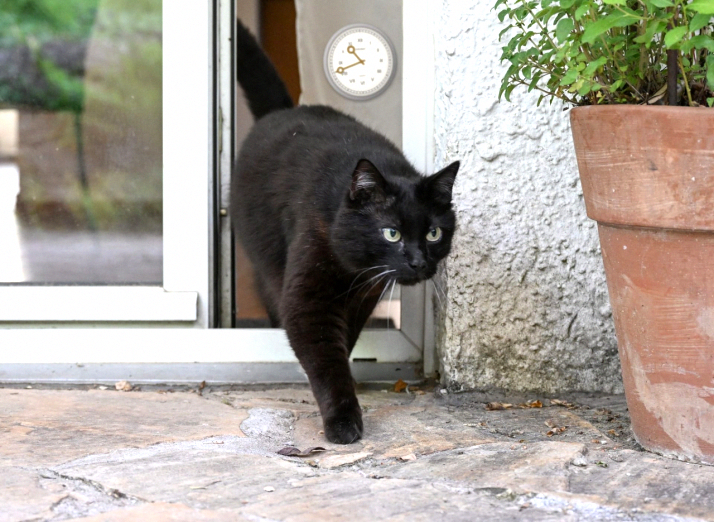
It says 10:42
